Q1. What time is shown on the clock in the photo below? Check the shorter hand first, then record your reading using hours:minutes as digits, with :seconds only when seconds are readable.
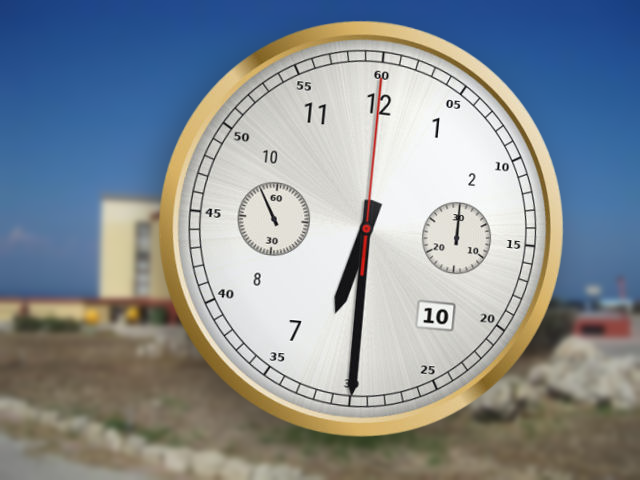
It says 6:29:55
